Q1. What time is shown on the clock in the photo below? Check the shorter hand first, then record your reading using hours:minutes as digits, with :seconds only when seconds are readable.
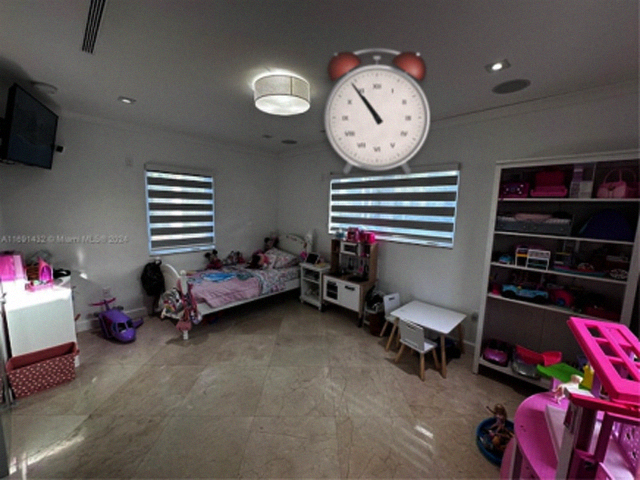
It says 10:54
